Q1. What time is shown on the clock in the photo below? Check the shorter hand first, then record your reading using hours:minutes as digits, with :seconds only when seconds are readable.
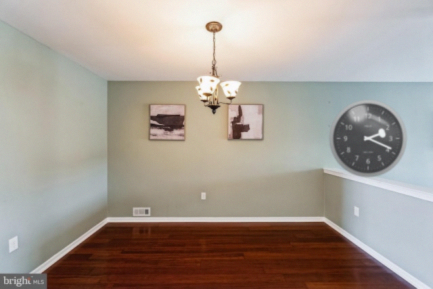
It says 2:19
